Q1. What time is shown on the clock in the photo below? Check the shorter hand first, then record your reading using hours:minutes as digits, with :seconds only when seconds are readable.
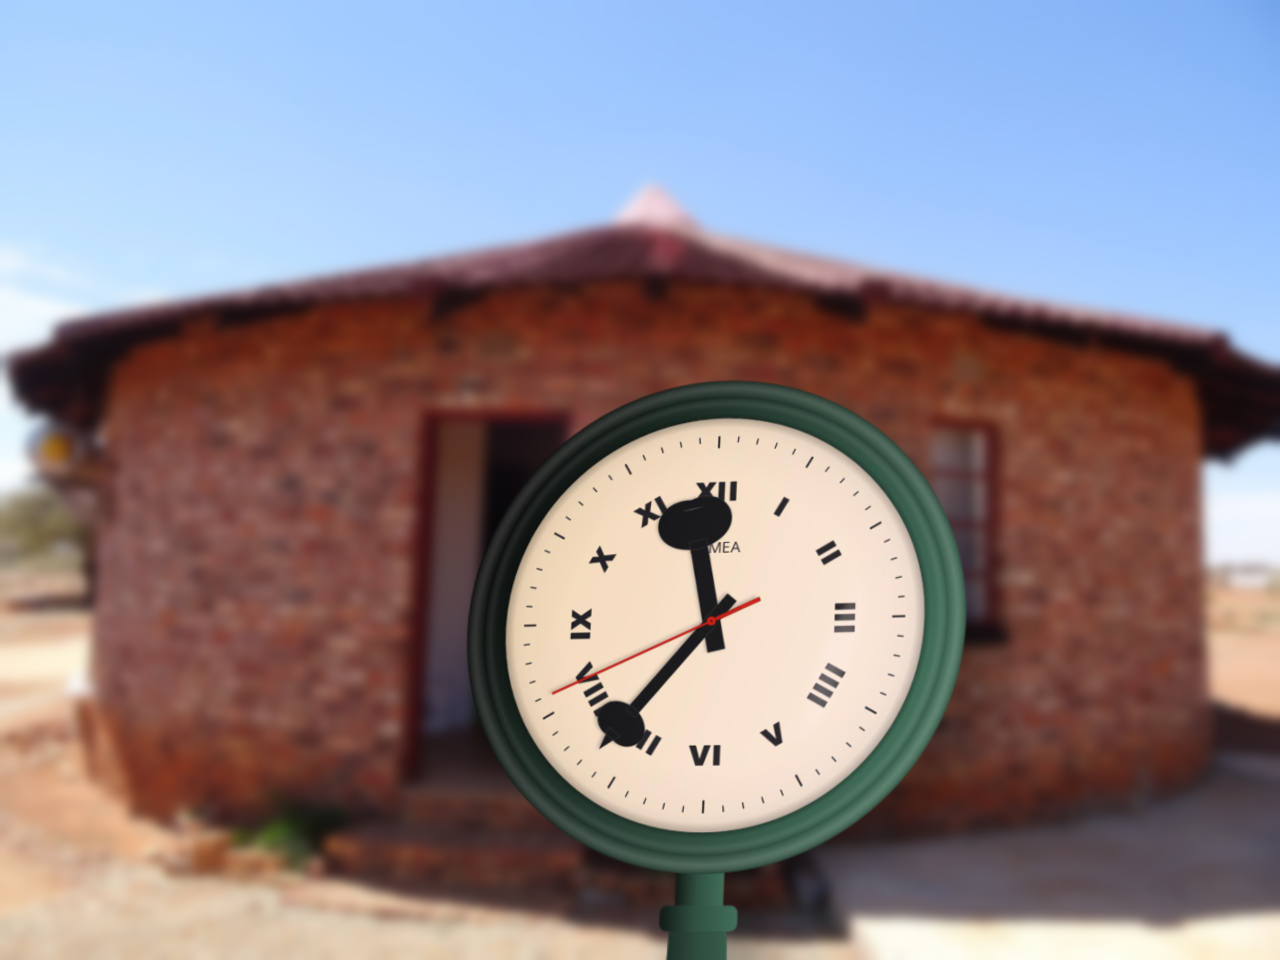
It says 11:36:41
